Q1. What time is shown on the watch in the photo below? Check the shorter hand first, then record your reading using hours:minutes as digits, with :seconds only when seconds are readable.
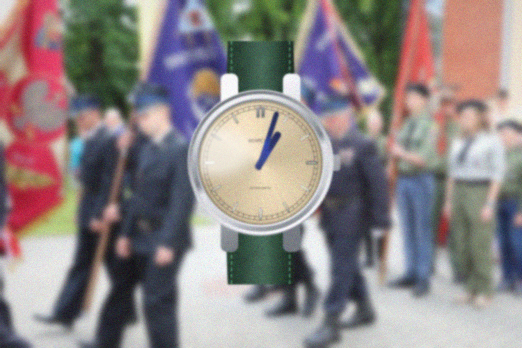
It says 1:03
